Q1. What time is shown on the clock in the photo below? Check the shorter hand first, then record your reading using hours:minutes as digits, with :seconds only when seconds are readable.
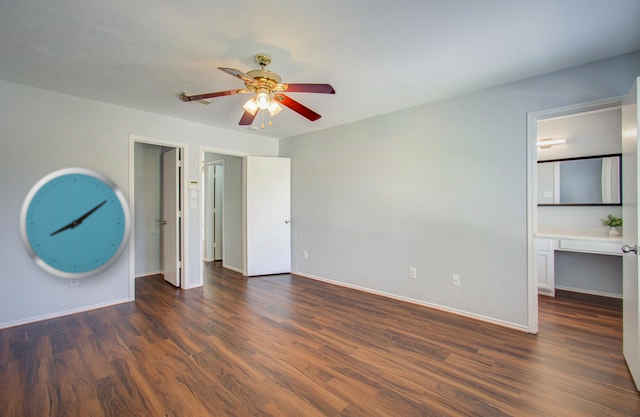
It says 8:09
